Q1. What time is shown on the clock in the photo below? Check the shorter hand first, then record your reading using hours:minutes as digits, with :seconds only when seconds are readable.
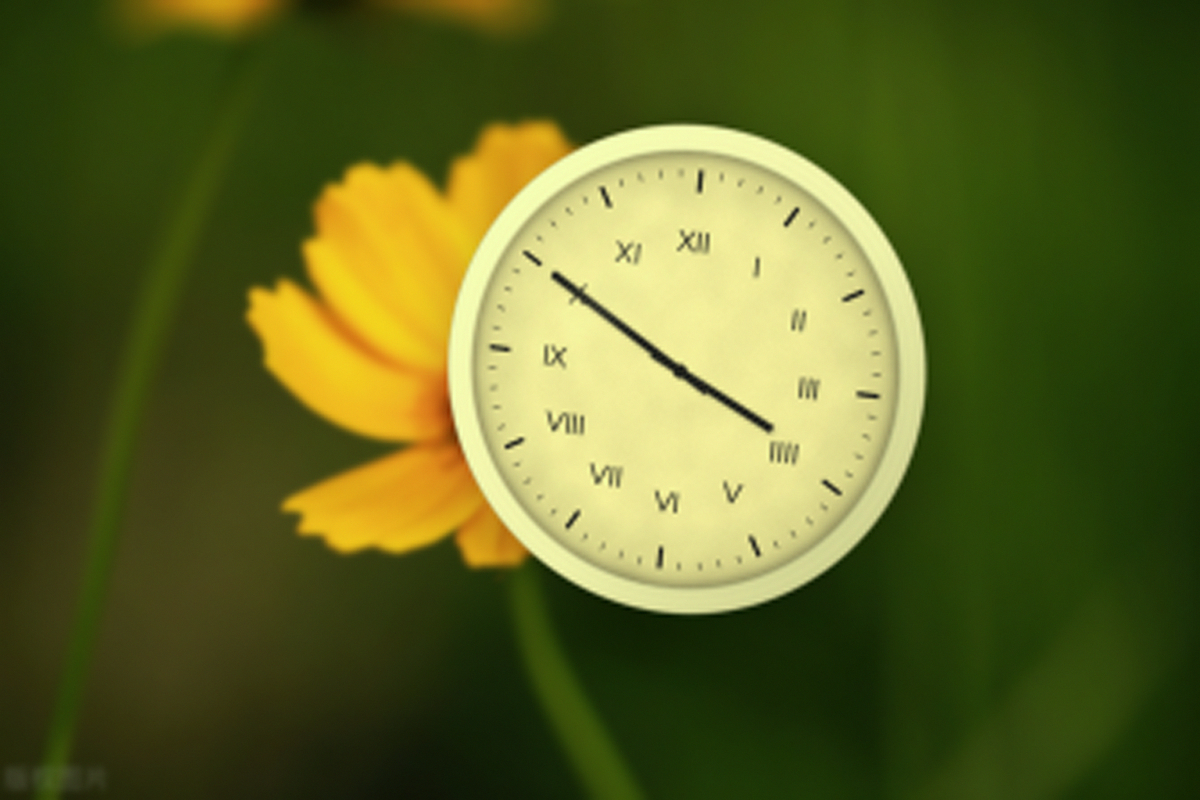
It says 3:50
